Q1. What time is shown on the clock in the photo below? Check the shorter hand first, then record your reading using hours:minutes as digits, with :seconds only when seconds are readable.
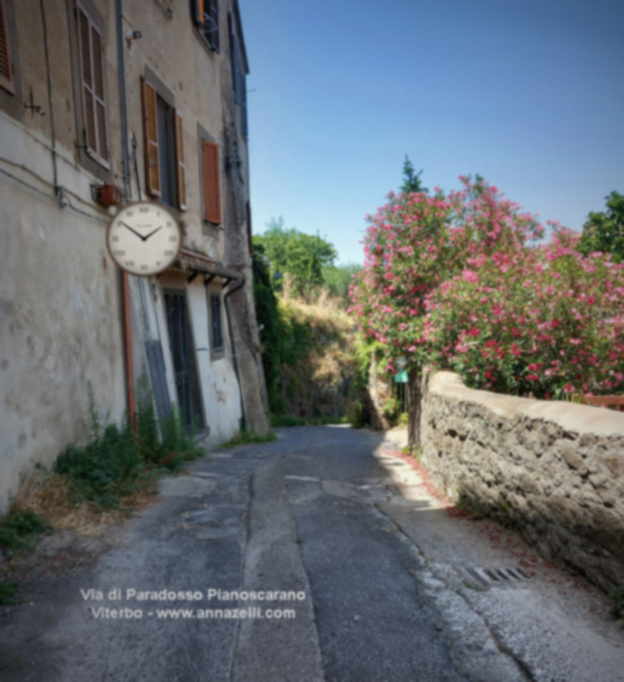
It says 1:51
